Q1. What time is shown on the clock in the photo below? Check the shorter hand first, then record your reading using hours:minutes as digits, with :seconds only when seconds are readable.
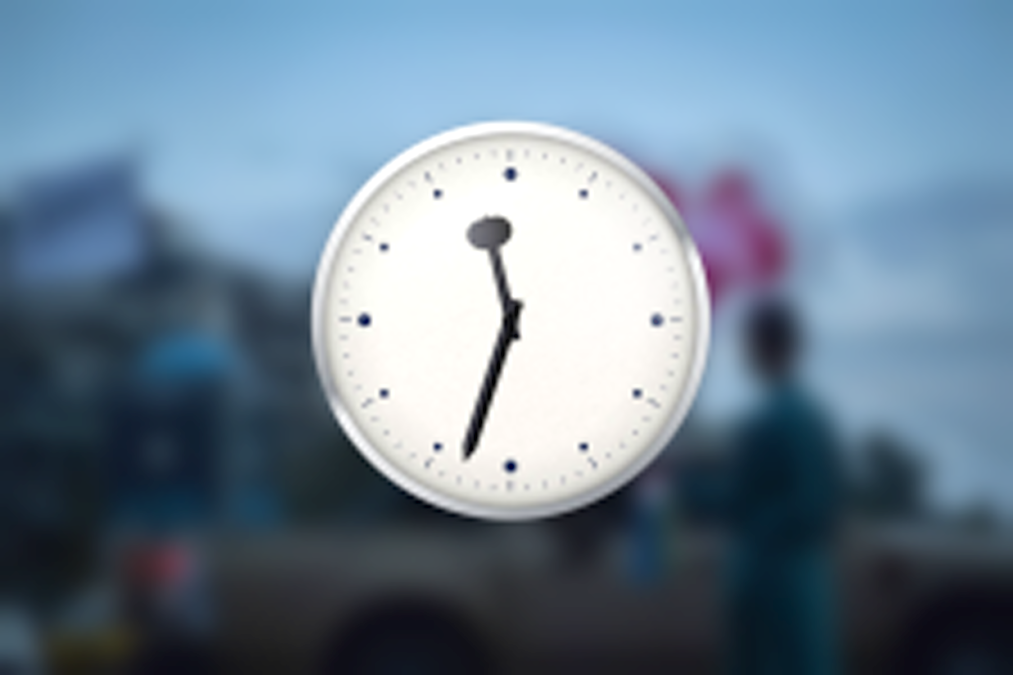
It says 11:33
